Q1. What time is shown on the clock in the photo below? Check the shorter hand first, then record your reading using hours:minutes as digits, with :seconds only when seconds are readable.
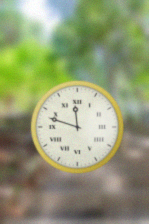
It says 11:48
